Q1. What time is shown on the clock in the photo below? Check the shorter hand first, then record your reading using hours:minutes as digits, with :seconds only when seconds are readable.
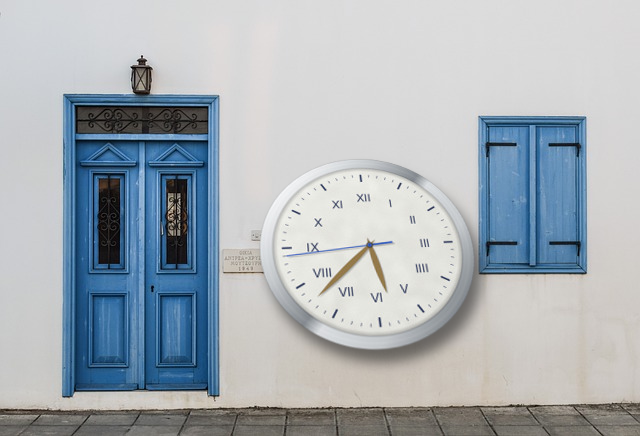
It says 5:37:44
